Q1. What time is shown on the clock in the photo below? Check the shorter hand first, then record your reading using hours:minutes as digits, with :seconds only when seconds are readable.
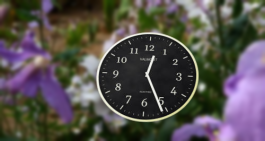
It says 12:26
